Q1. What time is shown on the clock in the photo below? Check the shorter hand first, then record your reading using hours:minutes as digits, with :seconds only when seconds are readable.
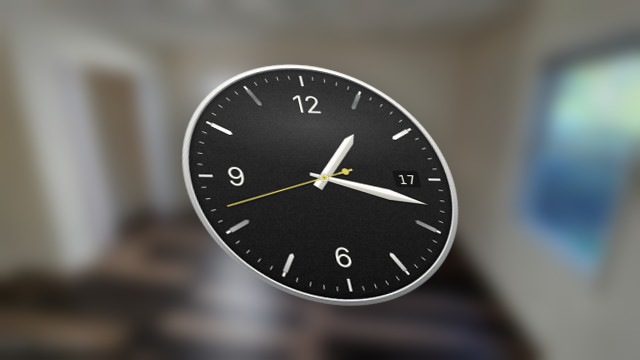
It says 1:17:42
